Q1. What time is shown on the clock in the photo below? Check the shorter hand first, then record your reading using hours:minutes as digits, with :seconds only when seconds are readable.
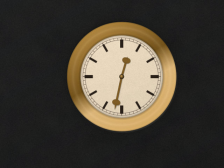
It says 12:32
